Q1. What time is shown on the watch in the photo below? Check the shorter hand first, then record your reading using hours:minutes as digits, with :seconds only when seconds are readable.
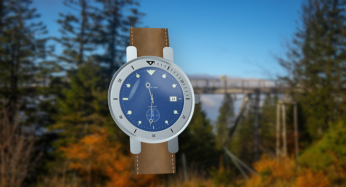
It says 11:31
